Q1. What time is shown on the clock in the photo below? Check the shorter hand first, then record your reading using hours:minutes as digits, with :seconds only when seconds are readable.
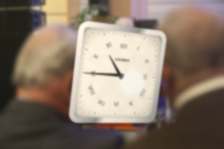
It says 10:45
